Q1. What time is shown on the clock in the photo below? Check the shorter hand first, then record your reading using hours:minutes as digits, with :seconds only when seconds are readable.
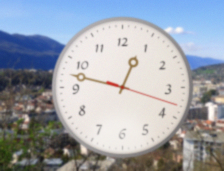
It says 12:47:18
